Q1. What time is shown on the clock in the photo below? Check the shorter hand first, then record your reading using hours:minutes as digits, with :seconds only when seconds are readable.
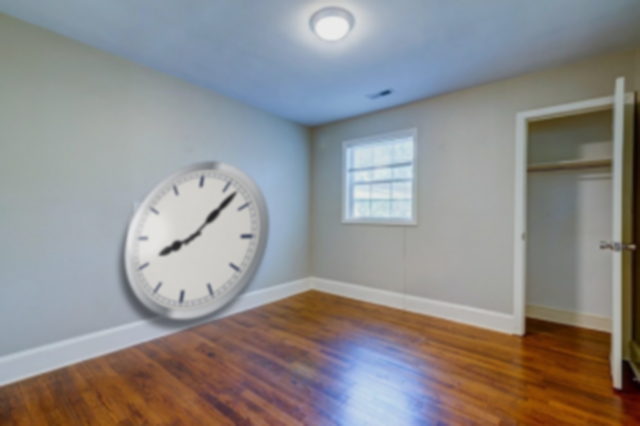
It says 8:07
